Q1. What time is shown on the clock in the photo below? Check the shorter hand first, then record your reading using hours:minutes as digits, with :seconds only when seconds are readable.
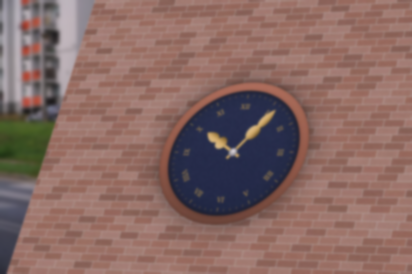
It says 10:06
